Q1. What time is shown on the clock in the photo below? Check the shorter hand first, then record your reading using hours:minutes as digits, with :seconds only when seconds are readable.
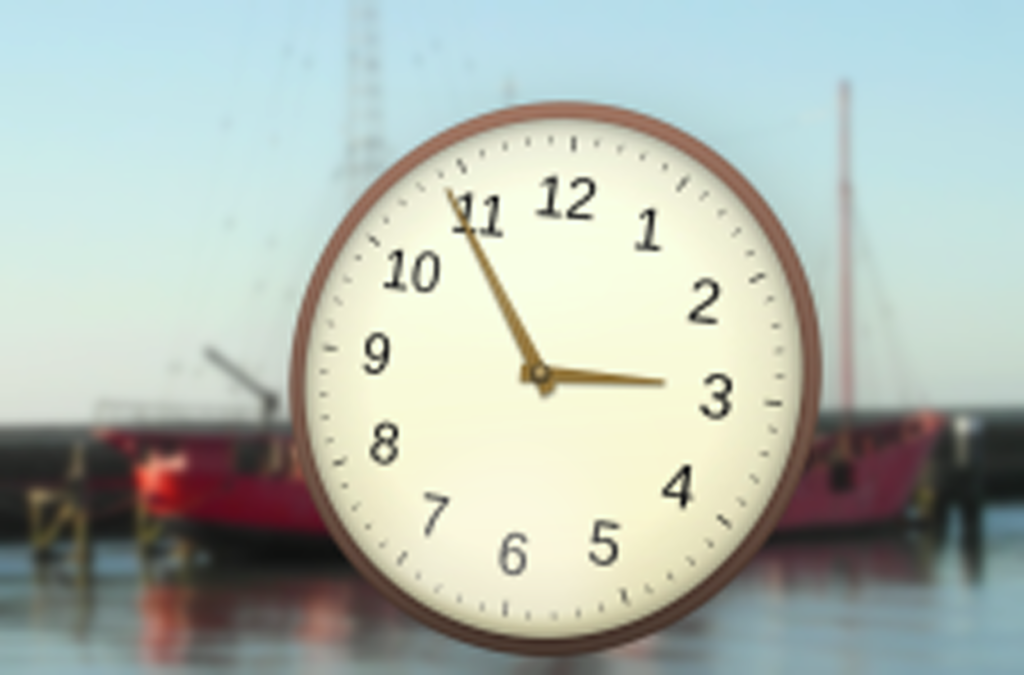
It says 2:54
